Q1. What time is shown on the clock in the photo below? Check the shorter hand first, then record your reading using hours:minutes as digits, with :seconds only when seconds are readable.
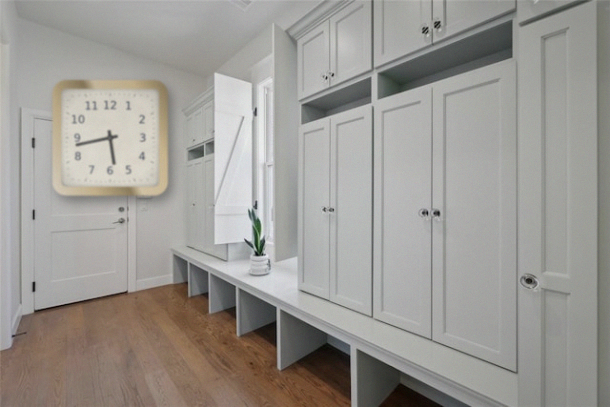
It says 5:43
